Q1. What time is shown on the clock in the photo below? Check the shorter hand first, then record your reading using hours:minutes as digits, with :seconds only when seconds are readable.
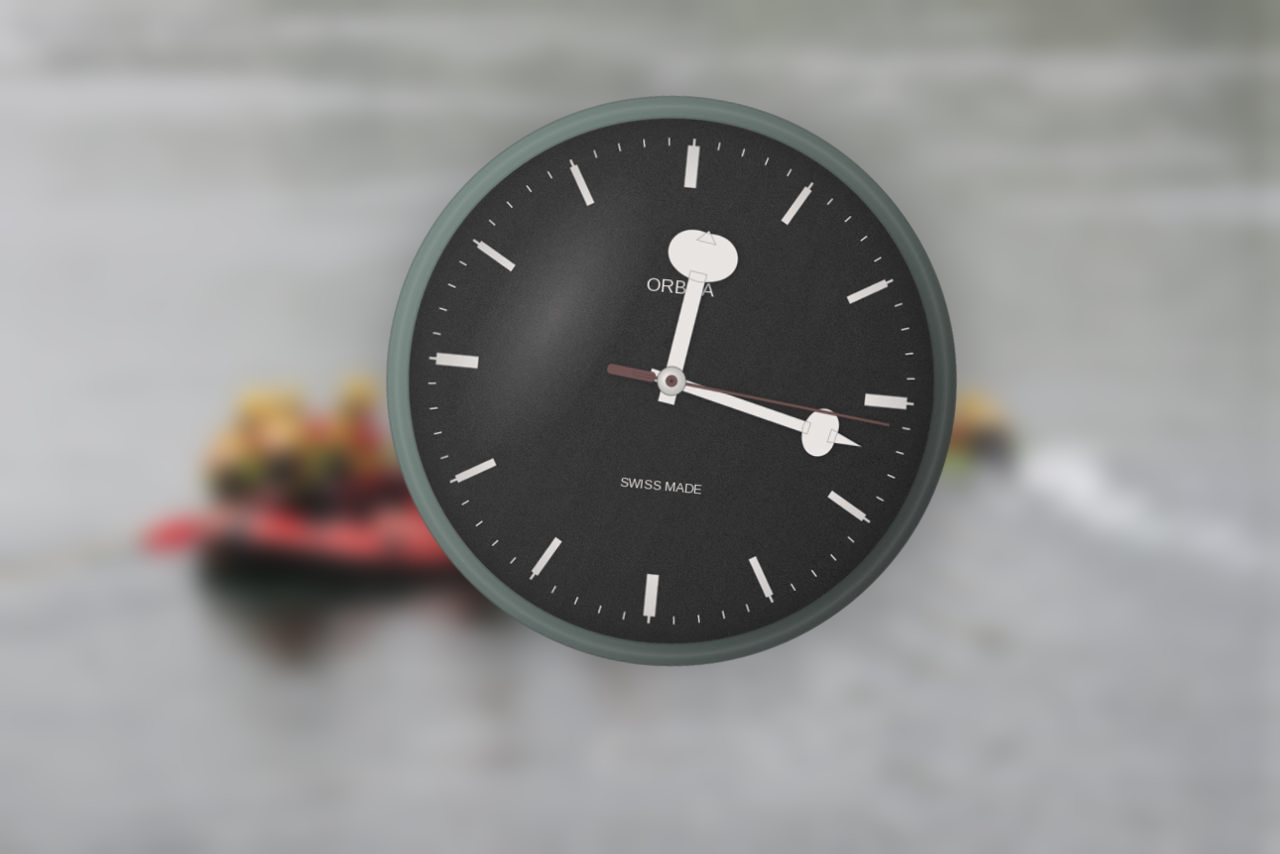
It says 12:17:16
